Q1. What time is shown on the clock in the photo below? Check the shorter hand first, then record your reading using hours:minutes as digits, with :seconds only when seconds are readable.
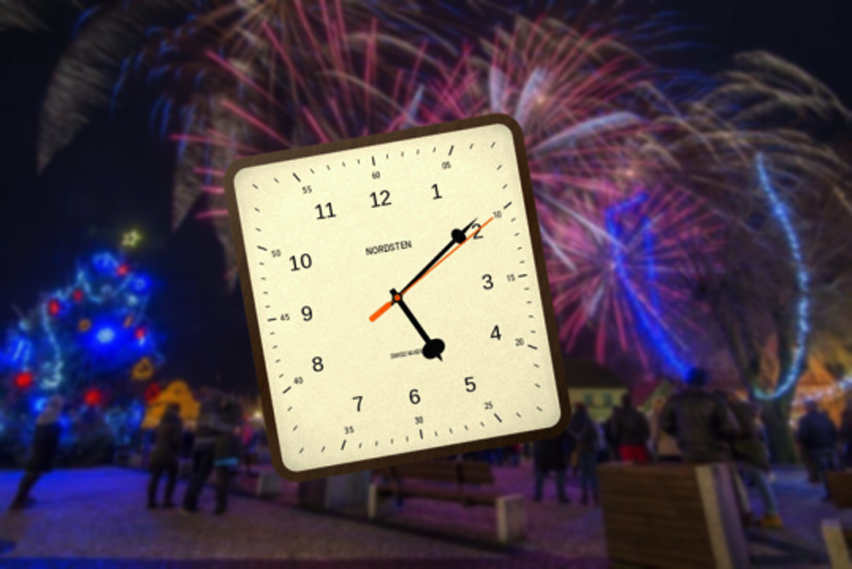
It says 5:09:10
